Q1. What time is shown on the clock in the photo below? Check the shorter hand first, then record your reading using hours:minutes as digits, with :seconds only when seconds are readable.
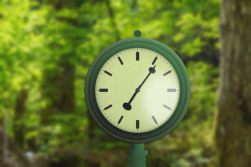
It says 7:06
